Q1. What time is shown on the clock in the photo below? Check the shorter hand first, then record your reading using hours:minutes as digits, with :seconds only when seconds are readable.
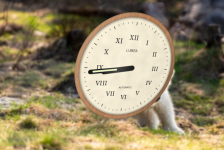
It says 8:44
